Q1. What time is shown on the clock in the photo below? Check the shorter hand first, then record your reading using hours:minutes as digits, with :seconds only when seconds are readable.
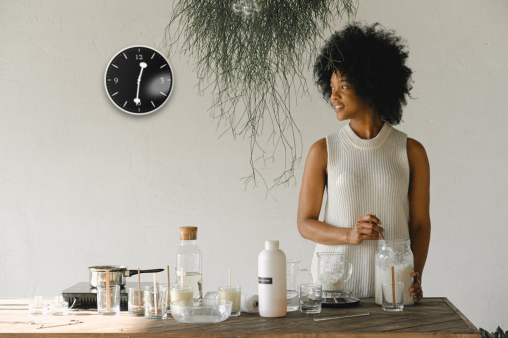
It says 12:31
